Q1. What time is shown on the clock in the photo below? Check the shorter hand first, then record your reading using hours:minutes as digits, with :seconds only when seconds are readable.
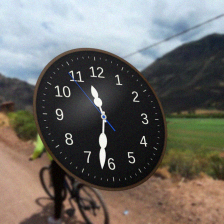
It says 11:31:54
